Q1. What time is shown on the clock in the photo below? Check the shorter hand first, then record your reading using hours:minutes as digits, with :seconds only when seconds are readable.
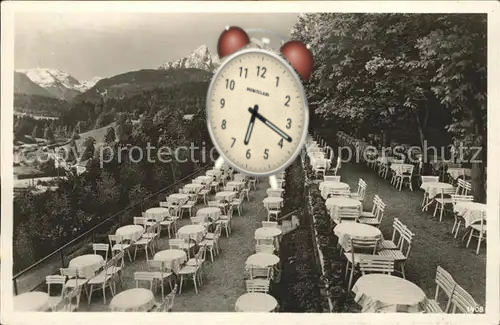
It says 6:18
